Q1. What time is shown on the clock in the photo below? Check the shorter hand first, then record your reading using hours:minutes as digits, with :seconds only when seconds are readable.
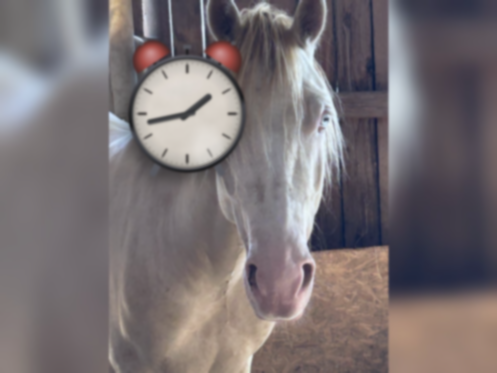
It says 1:43
